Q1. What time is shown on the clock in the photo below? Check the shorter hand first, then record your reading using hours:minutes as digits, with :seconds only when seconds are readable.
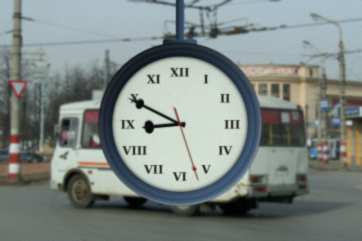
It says 8:49:27
